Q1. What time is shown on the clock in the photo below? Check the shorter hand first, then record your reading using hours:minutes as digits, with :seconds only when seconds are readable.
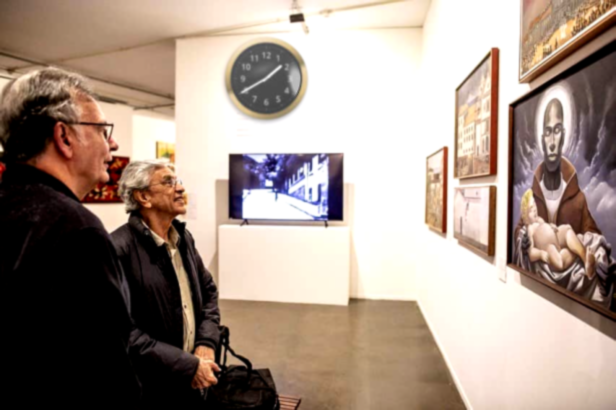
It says 1:40
